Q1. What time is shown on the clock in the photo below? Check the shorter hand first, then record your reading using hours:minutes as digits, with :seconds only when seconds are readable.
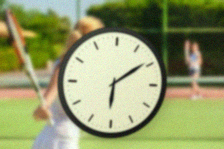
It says 6:09
